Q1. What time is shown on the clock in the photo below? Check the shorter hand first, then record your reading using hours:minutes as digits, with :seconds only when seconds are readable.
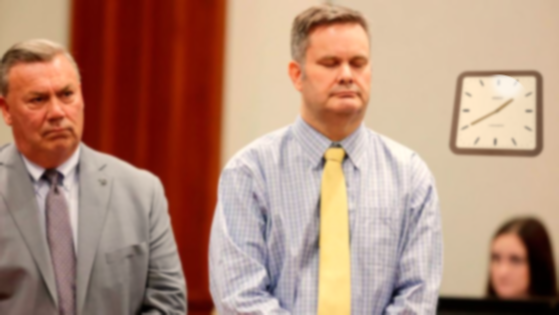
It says 1:40
